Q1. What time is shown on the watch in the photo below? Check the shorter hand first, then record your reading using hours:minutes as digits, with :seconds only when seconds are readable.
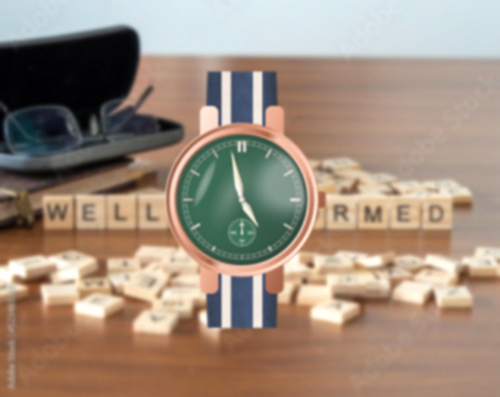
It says 4:58
